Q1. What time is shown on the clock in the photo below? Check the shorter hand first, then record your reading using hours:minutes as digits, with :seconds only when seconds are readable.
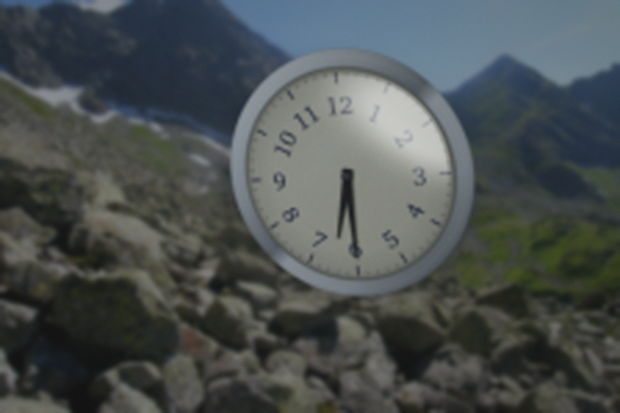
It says 6:30
